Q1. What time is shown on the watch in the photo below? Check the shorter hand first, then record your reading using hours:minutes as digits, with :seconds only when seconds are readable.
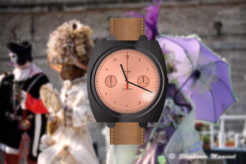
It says 11:19
